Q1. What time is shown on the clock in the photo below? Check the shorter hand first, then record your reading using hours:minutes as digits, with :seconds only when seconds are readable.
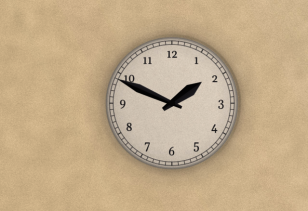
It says 1:49
